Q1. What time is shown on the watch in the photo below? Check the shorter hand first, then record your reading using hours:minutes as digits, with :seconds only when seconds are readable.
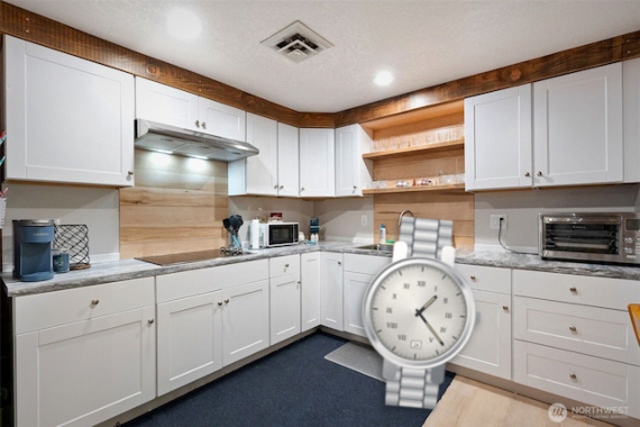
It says 1:23
